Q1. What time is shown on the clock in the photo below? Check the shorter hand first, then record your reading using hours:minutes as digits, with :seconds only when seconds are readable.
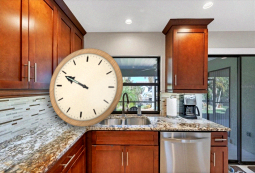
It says 9:49
